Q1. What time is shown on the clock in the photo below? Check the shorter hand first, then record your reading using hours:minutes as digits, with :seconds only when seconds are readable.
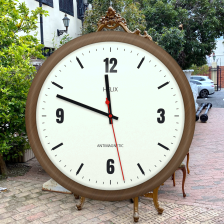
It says 11:48:28
